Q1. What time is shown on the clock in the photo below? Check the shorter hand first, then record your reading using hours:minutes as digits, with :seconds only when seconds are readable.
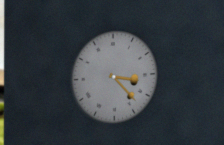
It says 3:23
